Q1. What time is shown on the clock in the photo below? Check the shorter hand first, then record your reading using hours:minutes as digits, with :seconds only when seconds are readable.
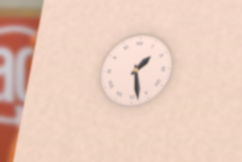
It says 1:28
